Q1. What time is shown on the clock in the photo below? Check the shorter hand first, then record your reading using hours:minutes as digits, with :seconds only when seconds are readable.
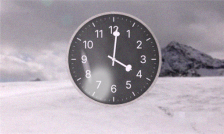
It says 4:01
